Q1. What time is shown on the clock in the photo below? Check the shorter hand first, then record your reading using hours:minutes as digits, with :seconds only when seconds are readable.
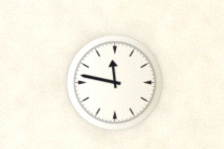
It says 11:47
